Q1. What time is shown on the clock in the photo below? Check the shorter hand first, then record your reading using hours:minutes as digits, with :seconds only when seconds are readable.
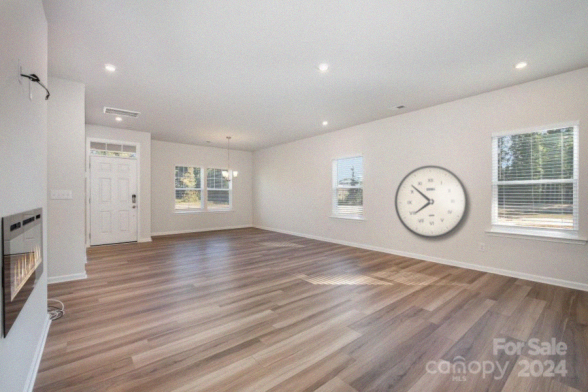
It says 7:52
